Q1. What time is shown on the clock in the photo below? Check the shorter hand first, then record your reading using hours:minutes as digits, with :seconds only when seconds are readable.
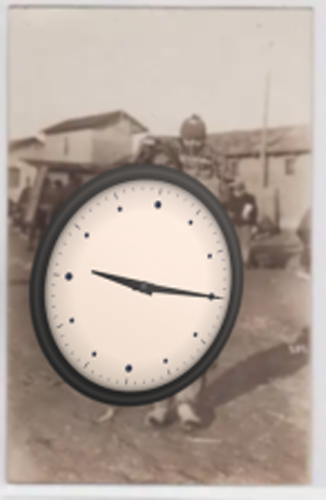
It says 9:15
